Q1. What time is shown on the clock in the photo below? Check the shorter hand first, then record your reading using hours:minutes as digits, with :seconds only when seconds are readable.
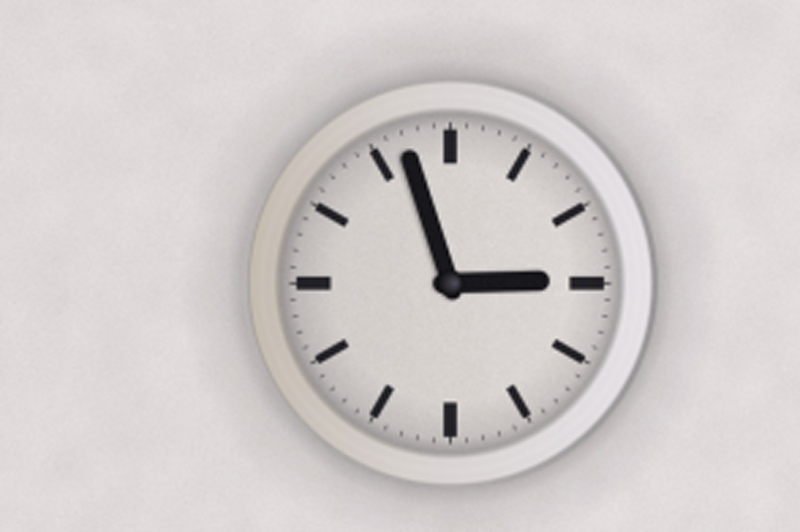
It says 2:57
